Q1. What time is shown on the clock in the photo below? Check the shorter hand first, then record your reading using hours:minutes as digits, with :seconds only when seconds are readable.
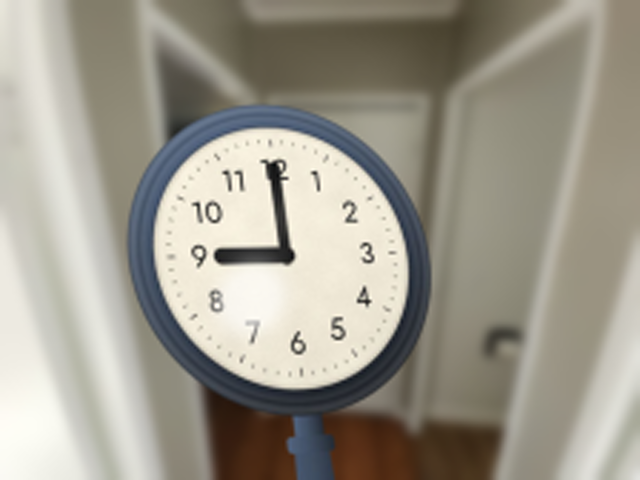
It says 9:00
